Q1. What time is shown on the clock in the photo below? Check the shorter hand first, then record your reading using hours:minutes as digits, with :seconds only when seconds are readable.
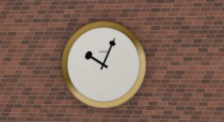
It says 10:04
